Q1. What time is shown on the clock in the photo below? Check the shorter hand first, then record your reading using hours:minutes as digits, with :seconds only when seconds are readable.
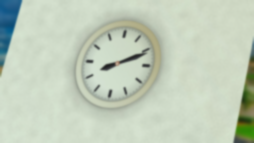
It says 8:11
